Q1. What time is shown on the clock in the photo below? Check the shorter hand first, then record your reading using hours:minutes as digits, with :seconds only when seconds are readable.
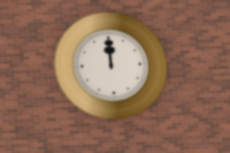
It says 12:00
